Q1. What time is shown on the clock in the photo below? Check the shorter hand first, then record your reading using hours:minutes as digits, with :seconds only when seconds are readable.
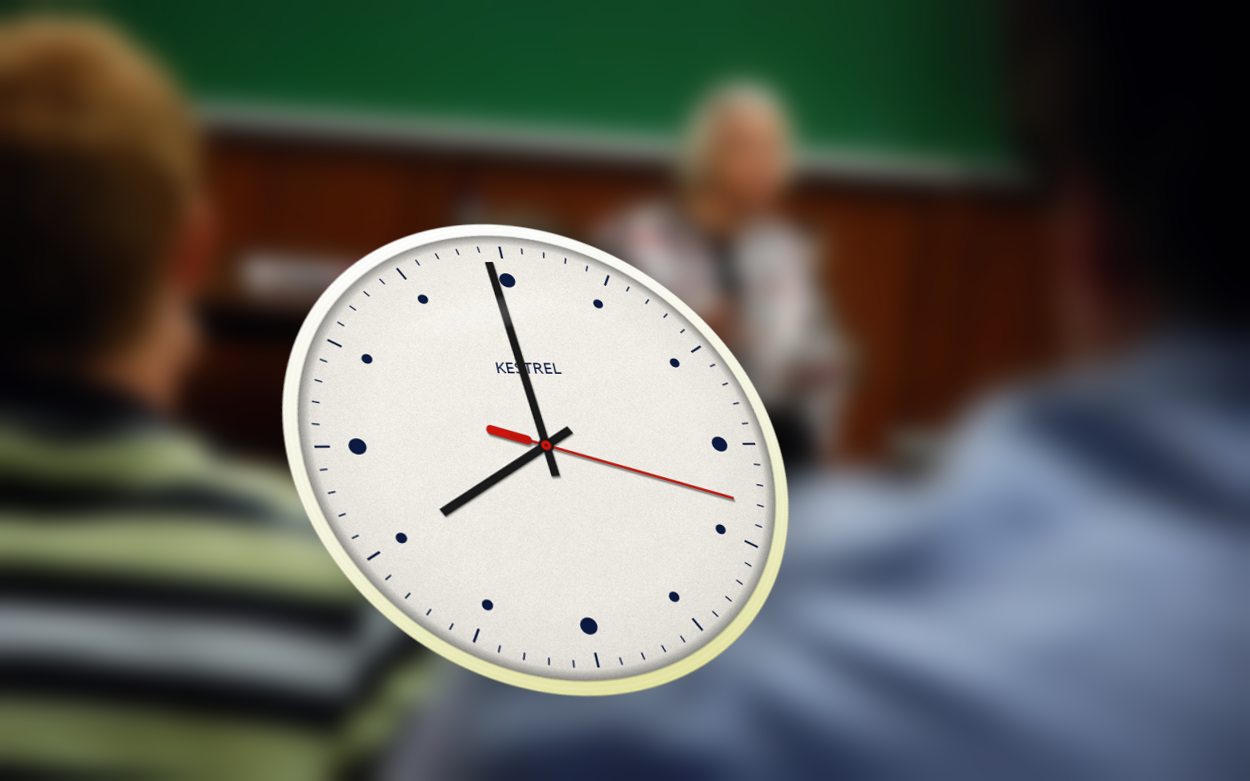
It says 7:59:18
